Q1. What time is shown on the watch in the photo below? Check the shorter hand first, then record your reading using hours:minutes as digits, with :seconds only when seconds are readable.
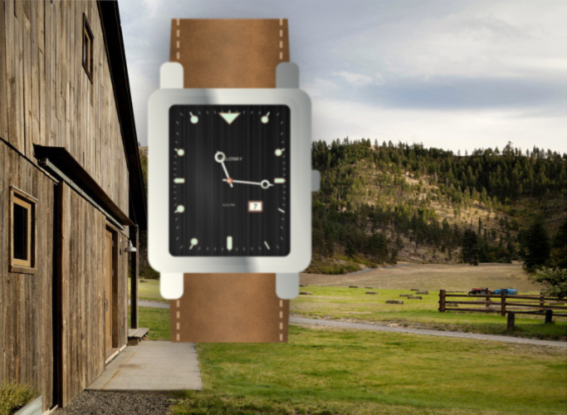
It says 11:16
